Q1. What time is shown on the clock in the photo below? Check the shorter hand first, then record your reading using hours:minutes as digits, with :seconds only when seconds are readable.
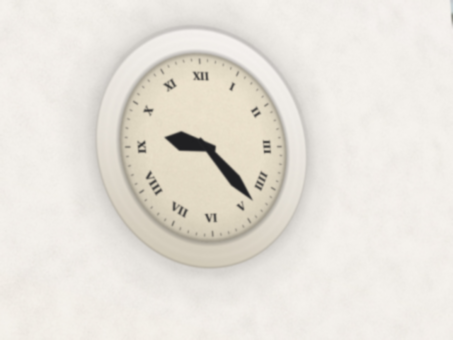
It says 9:23
